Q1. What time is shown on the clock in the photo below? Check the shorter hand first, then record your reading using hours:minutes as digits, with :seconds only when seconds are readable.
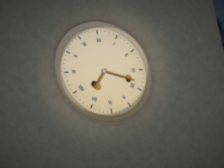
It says 7:18
